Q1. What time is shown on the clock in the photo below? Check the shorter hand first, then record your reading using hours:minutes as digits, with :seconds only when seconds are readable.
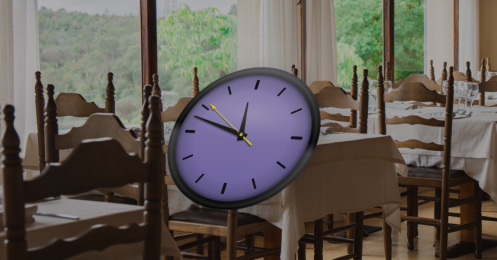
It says 11:47:51
